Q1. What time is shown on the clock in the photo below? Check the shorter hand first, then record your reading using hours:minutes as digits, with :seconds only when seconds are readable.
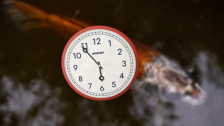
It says 5:54
